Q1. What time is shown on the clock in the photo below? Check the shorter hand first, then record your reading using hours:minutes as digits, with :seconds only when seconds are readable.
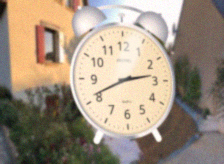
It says 2:41
